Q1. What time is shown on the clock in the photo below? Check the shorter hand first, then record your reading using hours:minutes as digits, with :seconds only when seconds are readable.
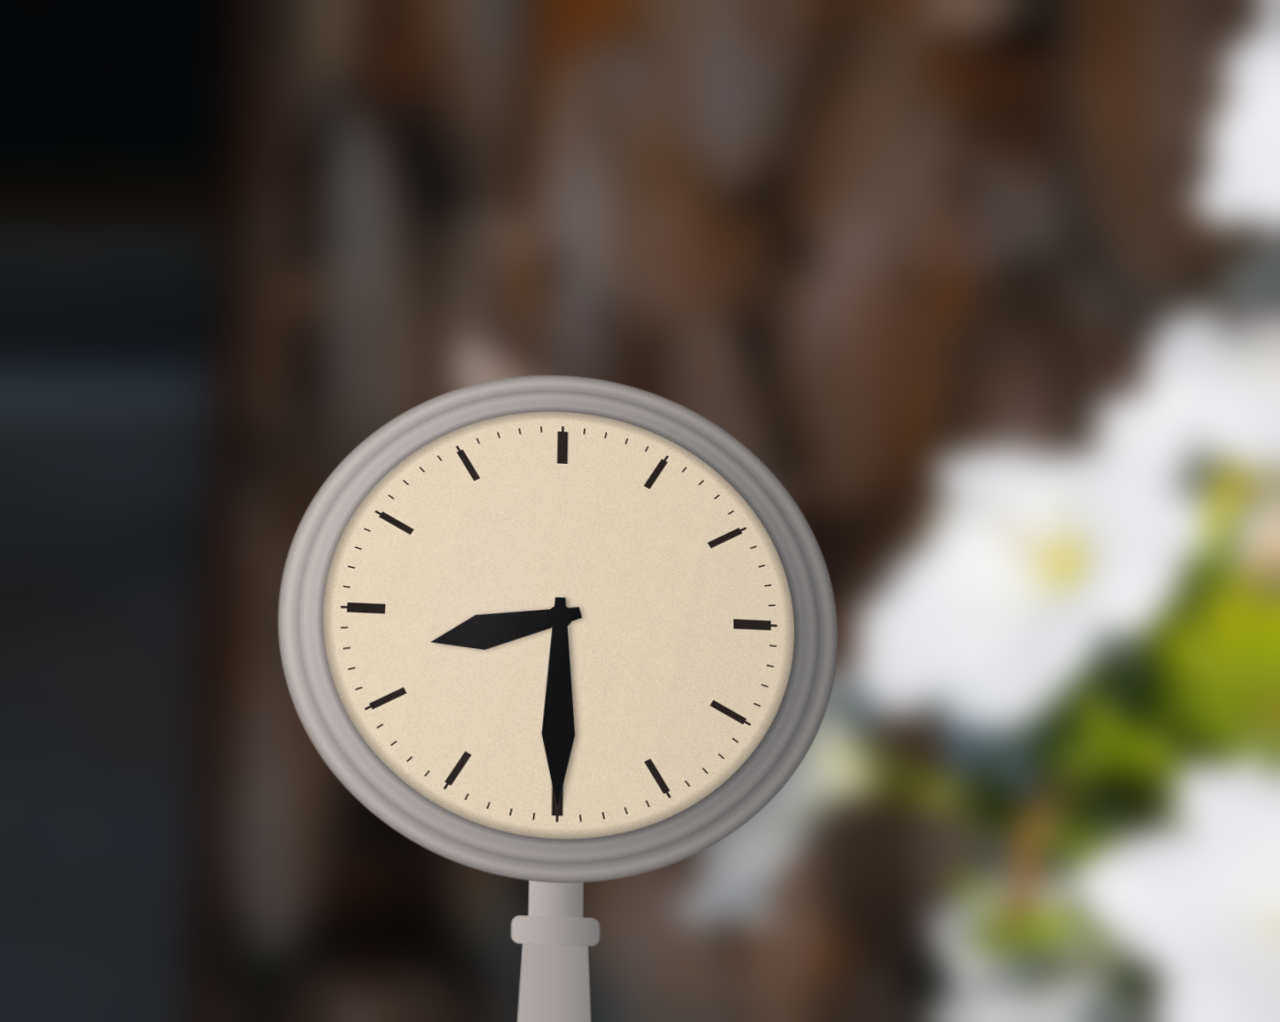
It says 8:30
